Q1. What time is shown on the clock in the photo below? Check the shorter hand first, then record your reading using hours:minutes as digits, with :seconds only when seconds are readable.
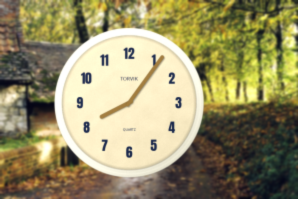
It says 8:06
